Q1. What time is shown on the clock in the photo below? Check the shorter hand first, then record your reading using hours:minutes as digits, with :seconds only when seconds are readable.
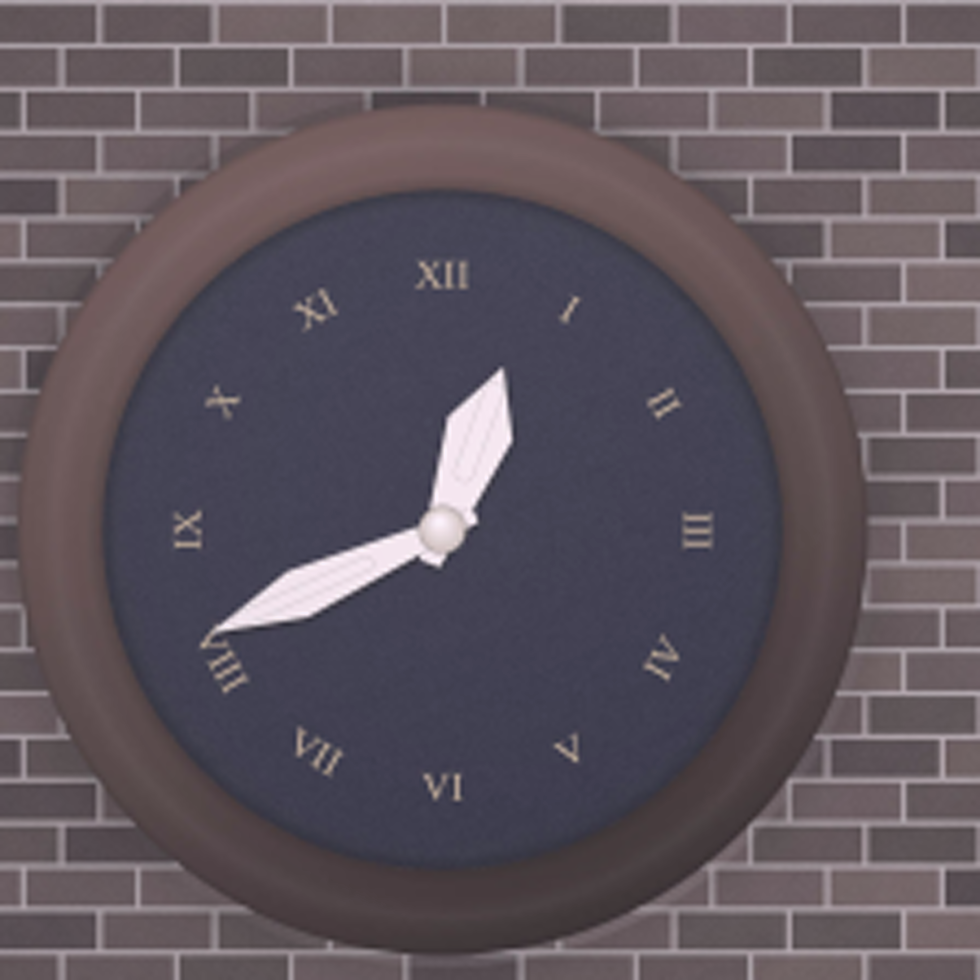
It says 12:41
